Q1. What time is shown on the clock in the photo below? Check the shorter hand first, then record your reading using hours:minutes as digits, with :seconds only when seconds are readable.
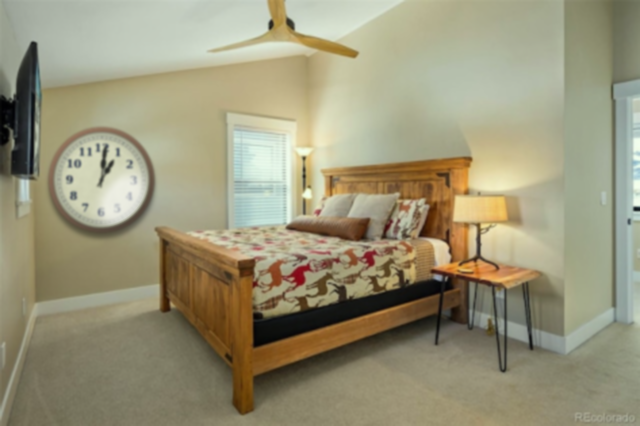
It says 1:01
